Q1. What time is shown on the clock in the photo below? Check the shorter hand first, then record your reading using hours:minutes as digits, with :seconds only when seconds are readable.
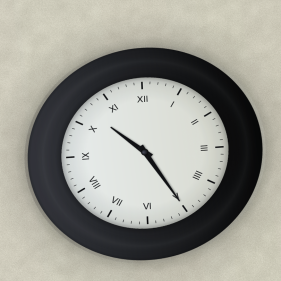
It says 10:25
